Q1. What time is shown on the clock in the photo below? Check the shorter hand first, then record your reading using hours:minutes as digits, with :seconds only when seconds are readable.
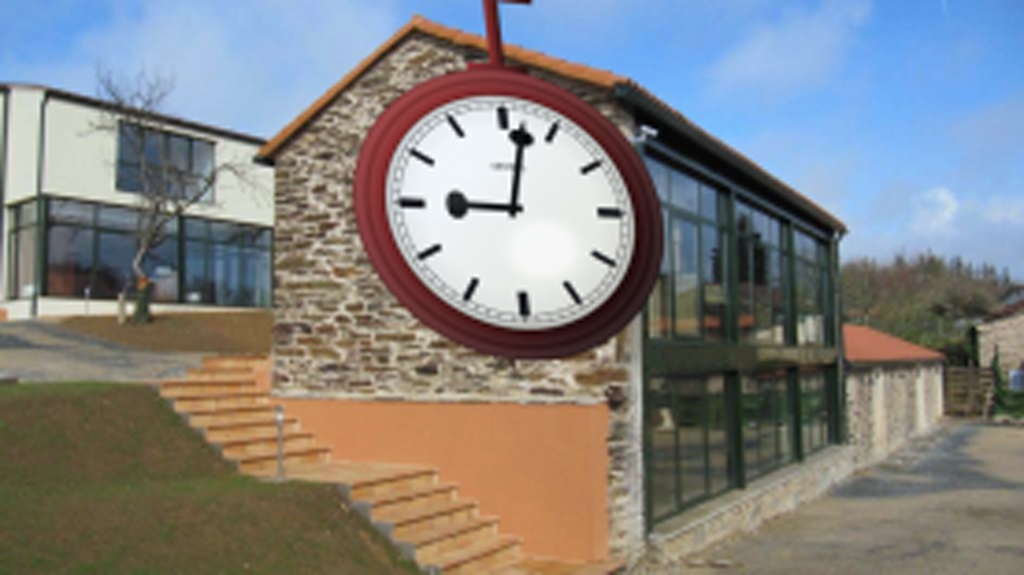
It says 9:02
